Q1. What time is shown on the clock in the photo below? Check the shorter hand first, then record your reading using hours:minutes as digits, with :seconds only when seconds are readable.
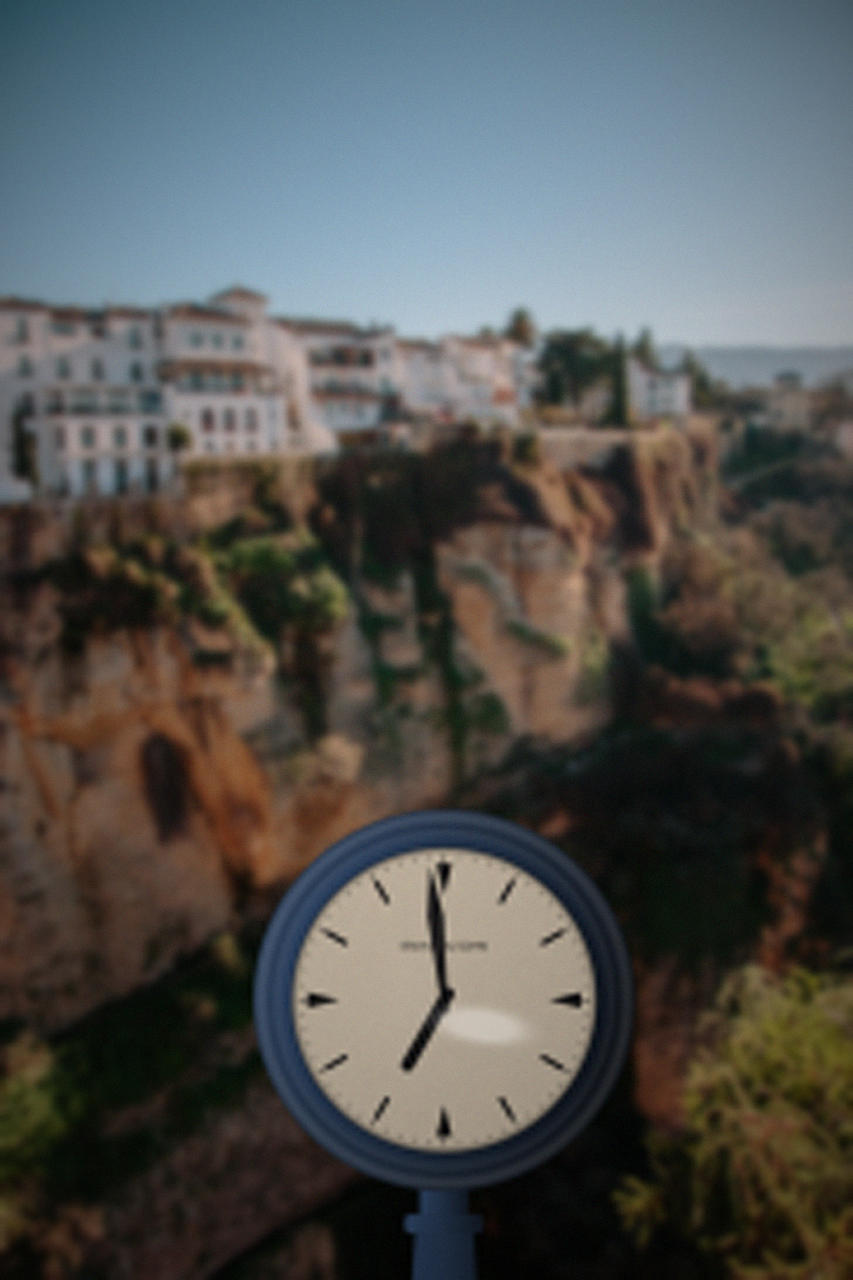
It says 6:59
